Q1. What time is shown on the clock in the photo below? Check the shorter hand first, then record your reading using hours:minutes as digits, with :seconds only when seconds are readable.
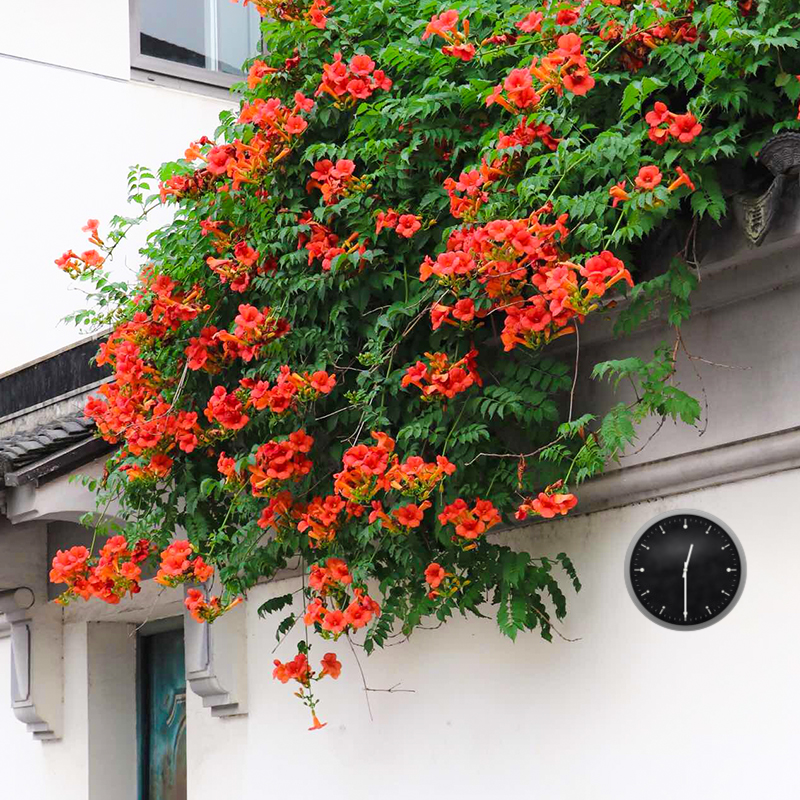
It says 12:30
